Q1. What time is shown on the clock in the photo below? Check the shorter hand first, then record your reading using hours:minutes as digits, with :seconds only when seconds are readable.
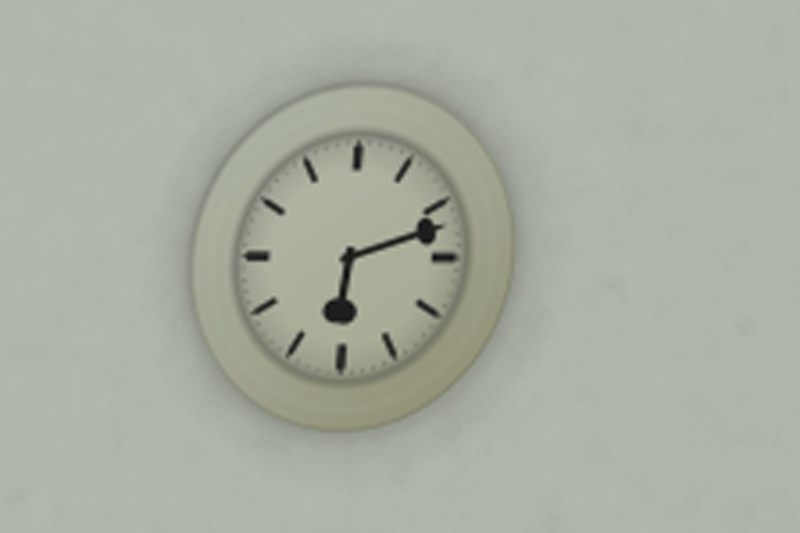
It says 6:12
